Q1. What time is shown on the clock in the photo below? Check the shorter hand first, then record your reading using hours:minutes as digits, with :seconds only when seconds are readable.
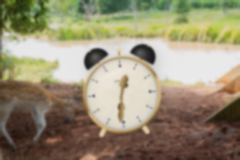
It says 12:31
